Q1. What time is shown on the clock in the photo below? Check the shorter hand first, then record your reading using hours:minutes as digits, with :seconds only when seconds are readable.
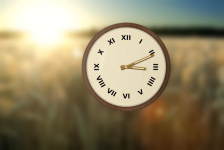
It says 3:11
